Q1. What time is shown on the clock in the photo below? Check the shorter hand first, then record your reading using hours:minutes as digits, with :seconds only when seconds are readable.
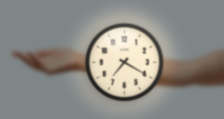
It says 7:20
